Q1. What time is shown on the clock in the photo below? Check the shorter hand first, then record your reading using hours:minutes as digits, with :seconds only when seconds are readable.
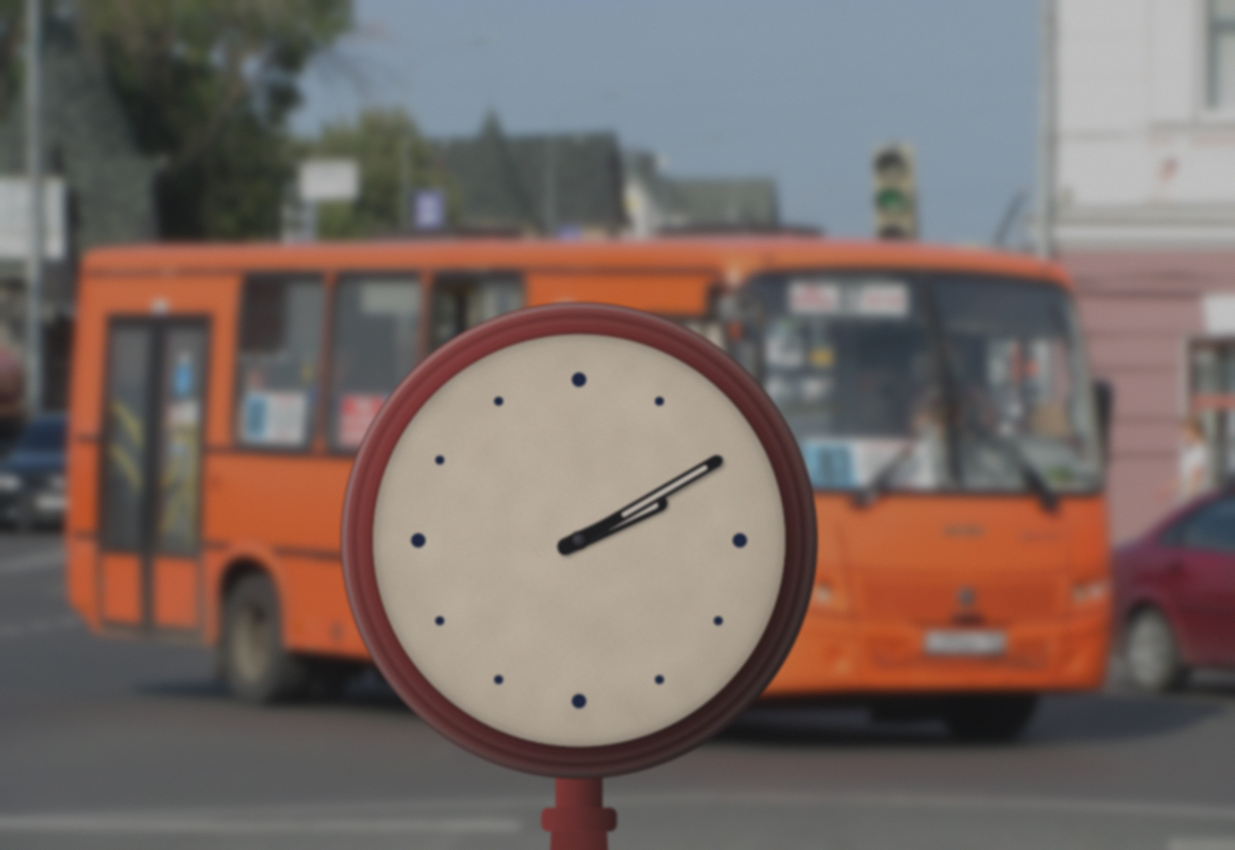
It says 2:10
